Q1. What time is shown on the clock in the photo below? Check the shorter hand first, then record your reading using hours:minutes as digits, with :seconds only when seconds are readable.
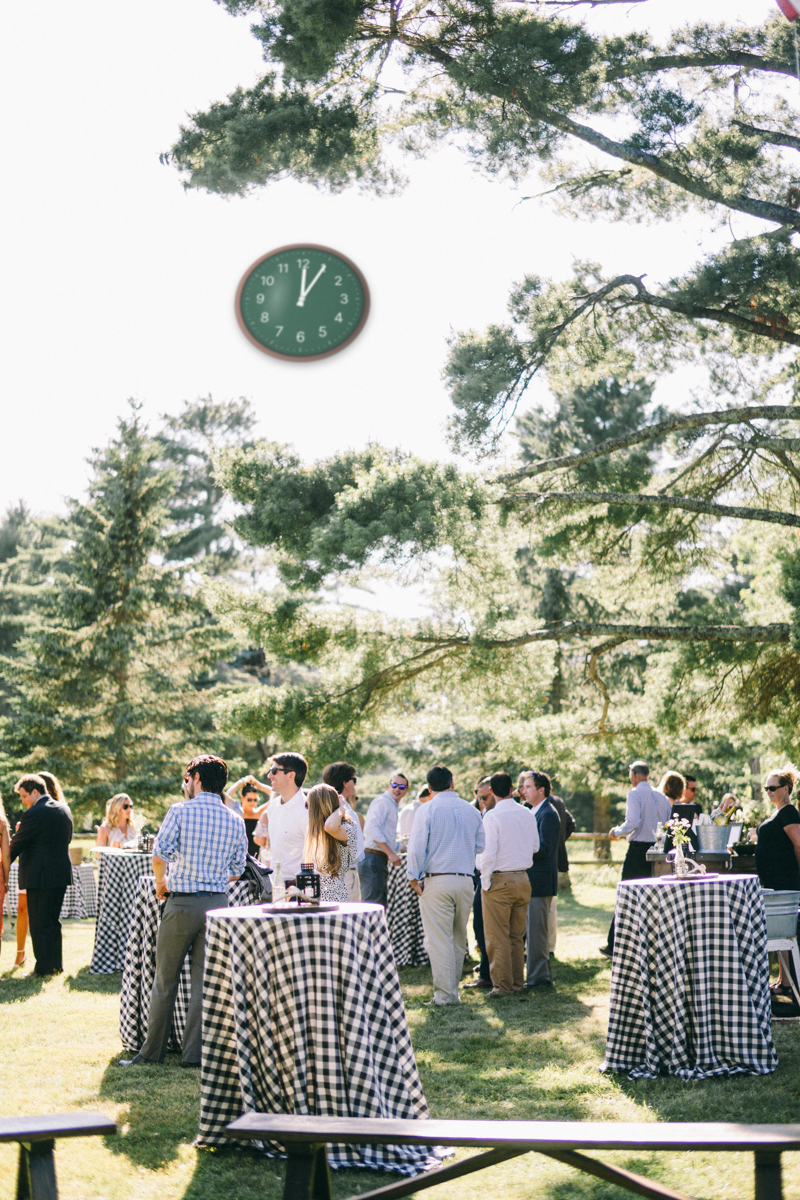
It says 12:05
